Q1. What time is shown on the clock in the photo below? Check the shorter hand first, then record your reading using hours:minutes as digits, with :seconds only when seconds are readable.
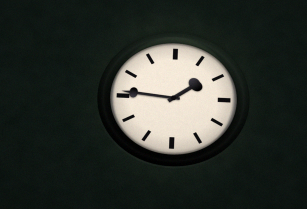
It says 1:46
